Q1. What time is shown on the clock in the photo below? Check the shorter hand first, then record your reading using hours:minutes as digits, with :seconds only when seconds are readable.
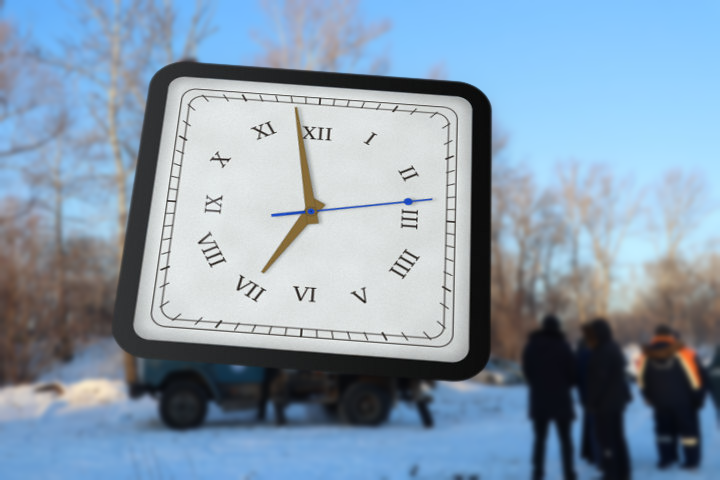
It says 6:58:13
